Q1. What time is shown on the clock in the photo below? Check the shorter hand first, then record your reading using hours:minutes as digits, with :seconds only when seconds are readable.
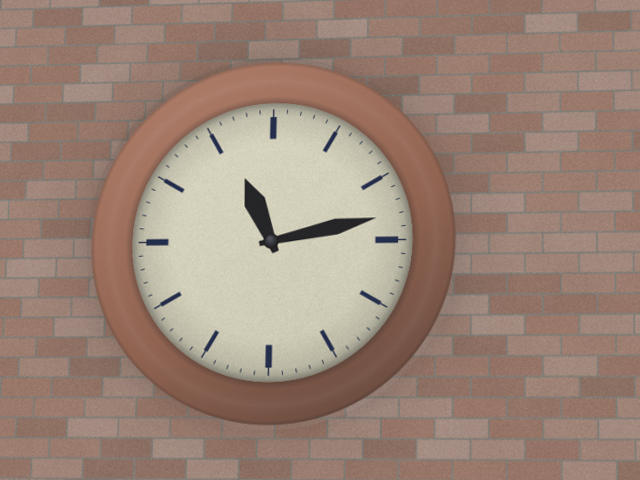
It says 11:13
